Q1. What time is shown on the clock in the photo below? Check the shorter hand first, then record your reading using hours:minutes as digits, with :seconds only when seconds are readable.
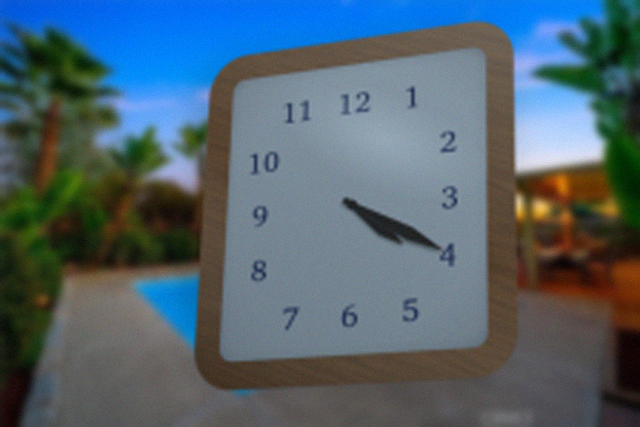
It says 4:20
